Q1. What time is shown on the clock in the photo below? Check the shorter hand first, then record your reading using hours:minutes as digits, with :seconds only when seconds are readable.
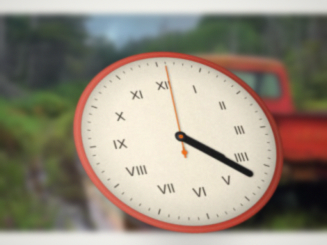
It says 4:22:01
